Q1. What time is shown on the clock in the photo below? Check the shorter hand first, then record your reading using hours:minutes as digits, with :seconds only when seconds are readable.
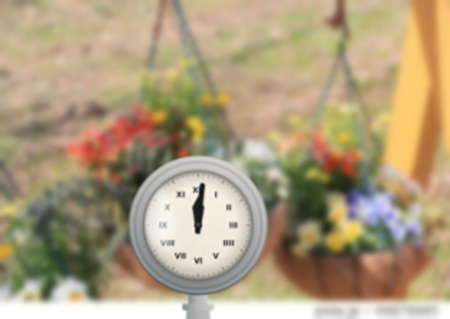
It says 12:01
